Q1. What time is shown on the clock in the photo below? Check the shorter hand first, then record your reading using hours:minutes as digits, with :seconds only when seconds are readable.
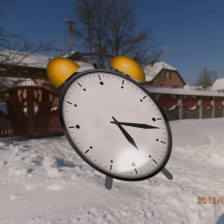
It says 5:17
